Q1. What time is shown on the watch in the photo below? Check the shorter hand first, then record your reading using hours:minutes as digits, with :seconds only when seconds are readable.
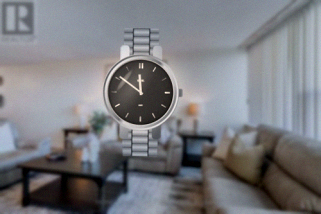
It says 11:51
